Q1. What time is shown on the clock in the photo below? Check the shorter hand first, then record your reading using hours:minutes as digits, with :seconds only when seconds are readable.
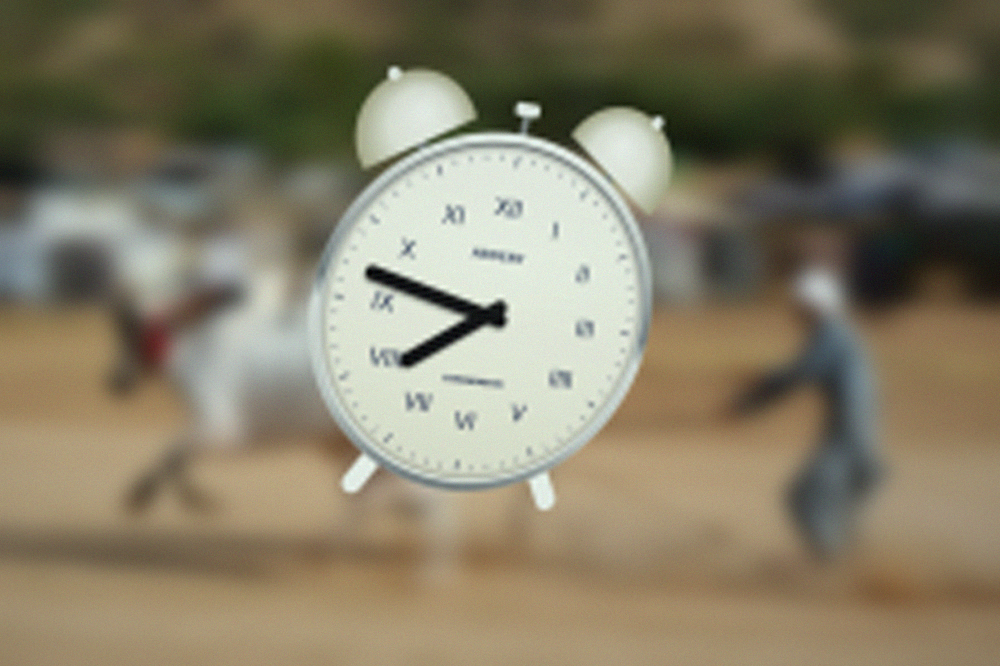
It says 7:47
